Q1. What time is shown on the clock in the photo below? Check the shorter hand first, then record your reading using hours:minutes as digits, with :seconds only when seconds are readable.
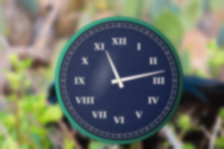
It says 11:13
